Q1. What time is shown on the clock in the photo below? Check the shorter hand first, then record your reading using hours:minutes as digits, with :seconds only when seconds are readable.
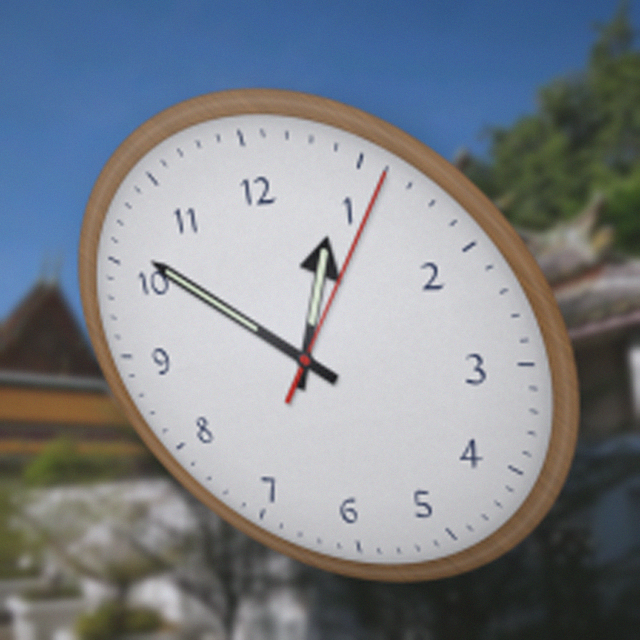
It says 12:51:06
